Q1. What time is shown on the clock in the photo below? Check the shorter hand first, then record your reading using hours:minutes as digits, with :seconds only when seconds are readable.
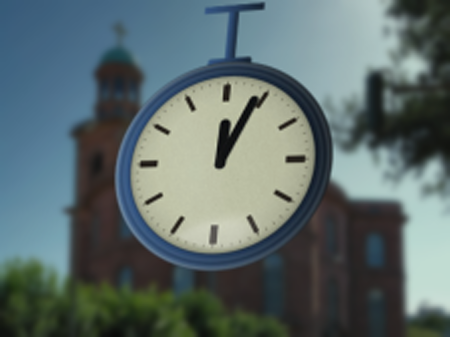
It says 12:04
